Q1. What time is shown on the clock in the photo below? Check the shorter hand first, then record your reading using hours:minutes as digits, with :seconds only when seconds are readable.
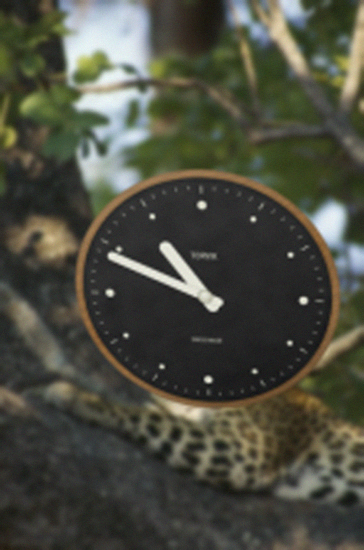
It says 10:49
